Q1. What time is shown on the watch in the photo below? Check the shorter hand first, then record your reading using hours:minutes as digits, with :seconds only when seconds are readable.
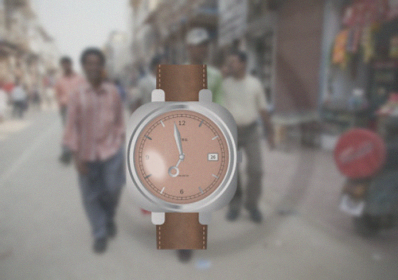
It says 6:58
